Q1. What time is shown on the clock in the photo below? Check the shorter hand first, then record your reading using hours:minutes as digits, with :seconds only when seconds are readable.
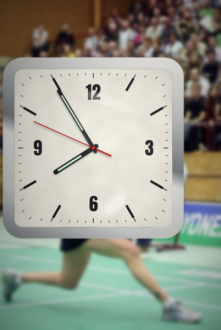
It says 7:54:49
